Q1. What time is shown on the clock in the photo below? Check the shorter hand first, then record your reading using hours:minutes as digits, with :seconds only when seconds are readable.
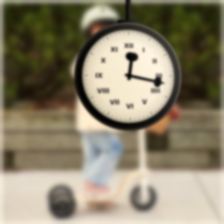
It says 12:17
